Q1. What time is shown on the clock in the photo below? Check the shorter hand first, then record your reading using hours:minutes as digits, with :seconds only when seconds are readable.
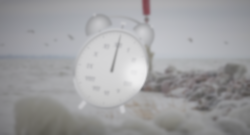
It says 12:00
